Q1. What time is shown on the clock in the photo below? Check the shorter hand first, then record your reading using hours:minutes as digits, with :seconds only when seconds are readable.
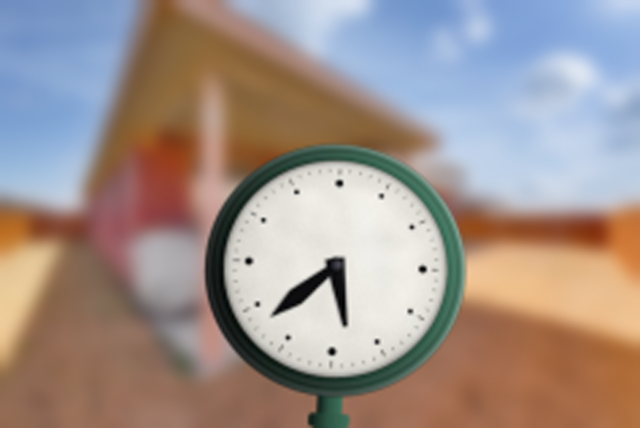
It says 5:38
